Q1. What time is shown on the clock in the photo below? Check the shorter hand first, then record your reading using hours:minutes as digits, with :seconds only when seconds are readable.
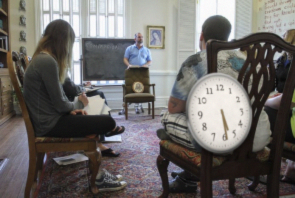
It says 5:29
